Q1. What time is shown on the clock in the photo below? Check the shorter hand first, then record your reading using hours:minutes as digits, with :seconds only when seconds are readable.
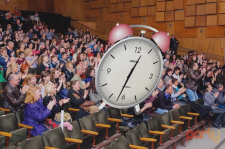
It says 12:32
